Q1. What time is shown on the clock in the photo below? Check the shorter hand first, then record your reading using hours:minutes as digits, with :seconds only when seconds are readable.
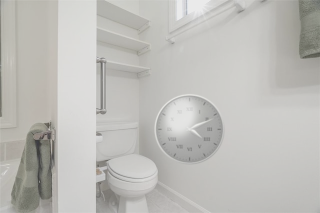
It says 4:11
